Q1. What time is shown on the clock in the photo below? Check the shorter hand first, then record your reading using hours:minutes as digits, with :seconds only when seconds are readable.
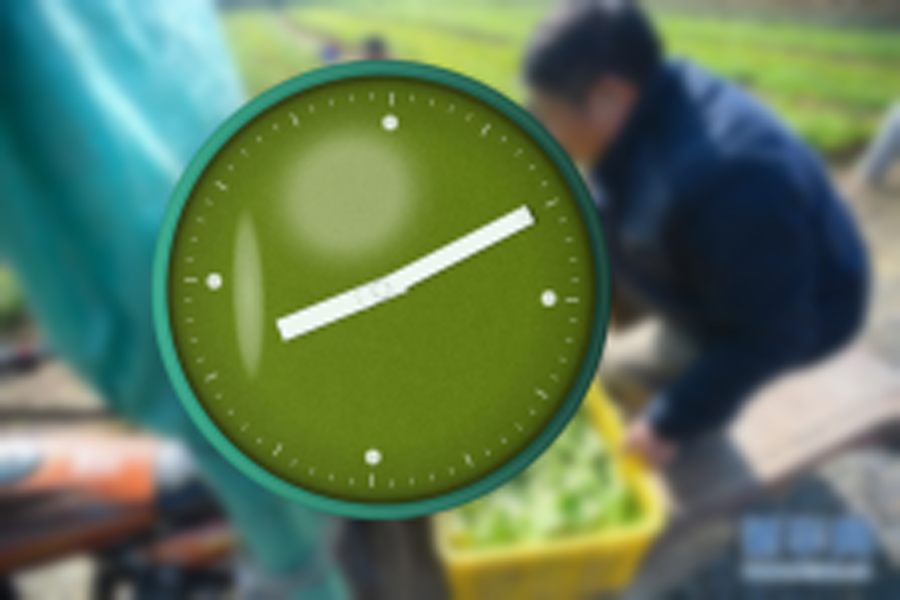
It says 8:10
